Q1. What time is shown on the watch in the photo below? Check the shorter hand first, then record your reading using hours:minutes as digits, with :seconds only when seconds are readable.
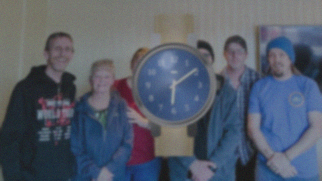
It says 6:09
